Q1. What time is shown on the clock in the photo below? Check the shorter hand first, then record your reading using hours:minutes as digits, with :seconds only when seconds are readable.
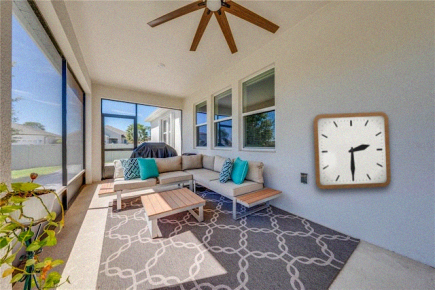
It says 2:30
